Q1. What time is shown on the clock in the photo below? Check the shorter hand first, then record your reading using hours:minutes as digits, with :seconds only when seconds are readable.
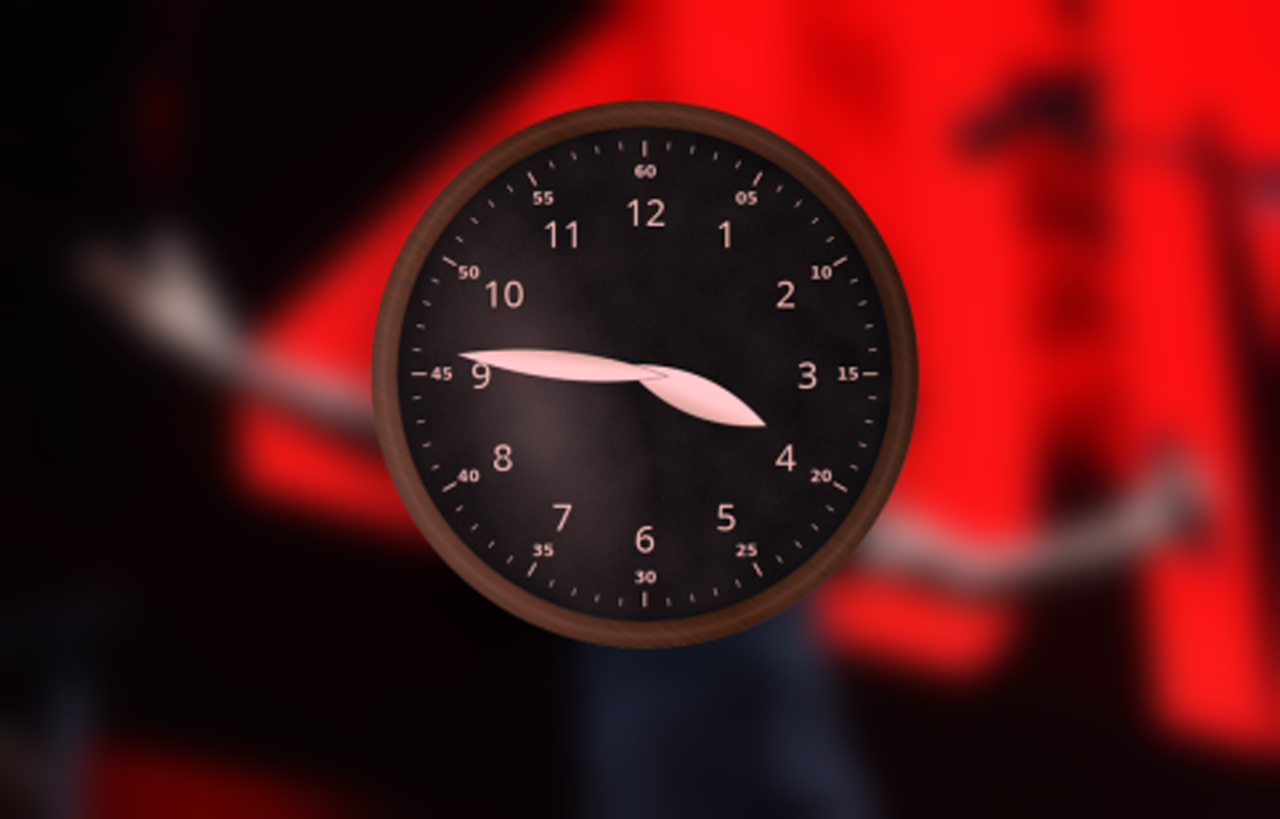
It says 3:46
